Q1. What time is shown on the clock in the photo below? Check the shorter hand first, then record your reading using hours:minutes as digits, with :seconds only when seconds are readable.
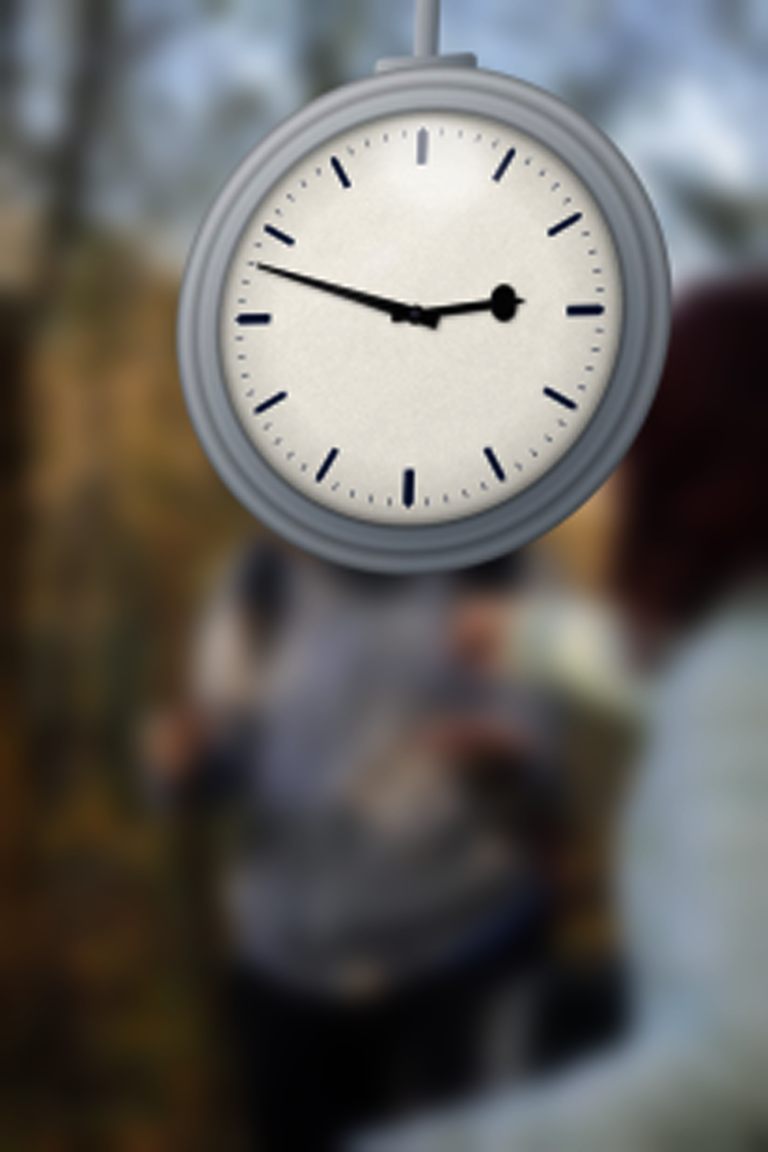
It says 2:48
